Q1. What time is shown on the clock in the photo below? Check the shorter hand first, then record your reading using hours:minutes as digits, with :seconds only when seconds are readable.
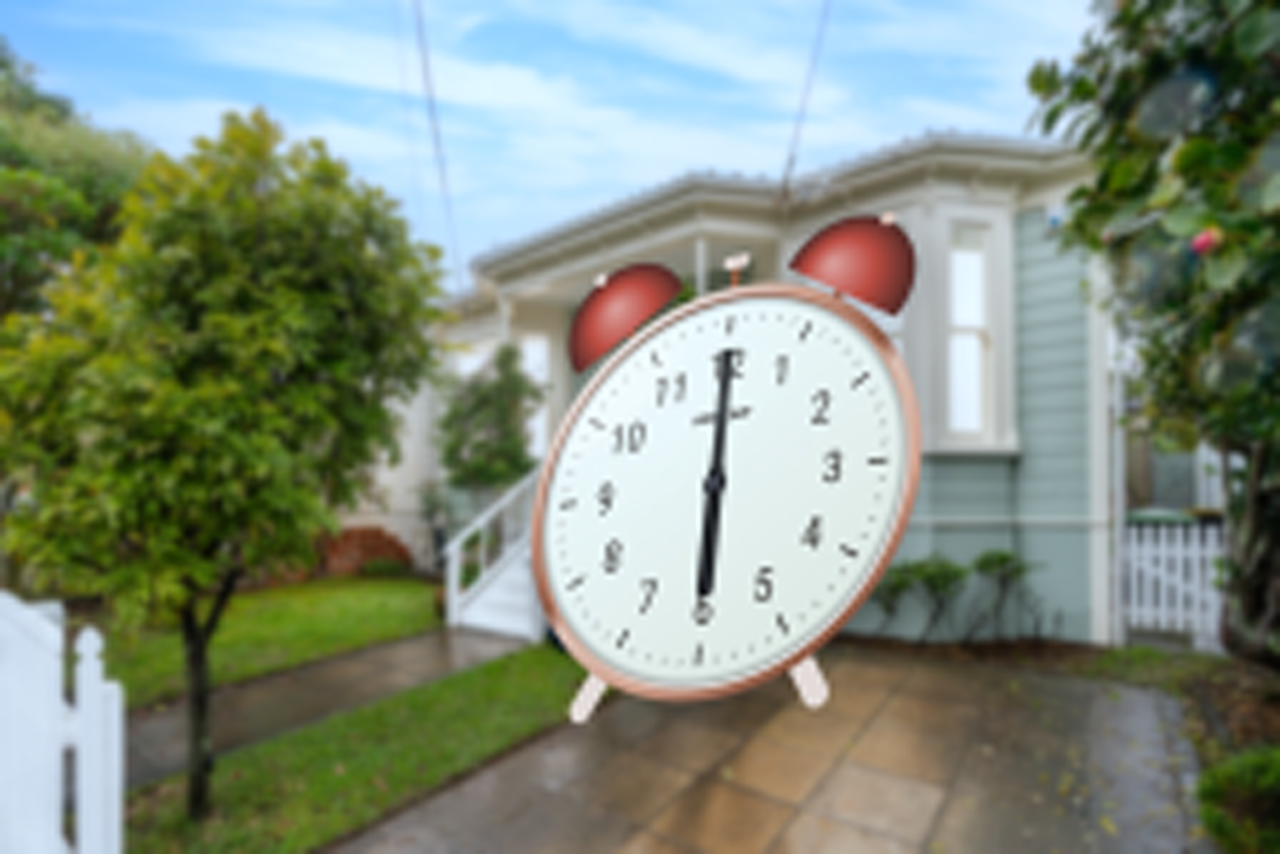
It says 6:00
